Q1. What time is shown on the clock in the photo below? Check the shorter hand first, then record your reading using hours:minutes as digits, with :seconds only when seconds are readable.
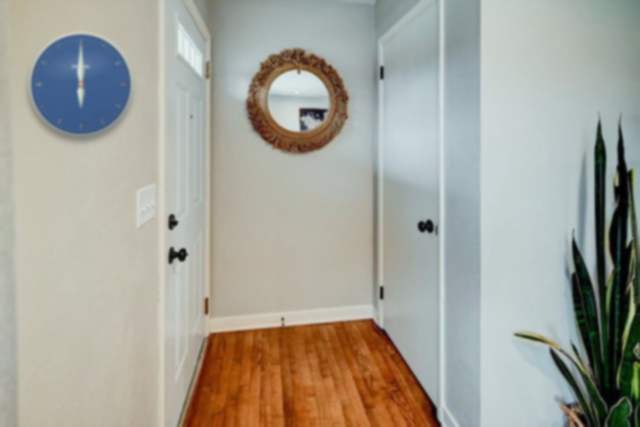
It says 6:00
